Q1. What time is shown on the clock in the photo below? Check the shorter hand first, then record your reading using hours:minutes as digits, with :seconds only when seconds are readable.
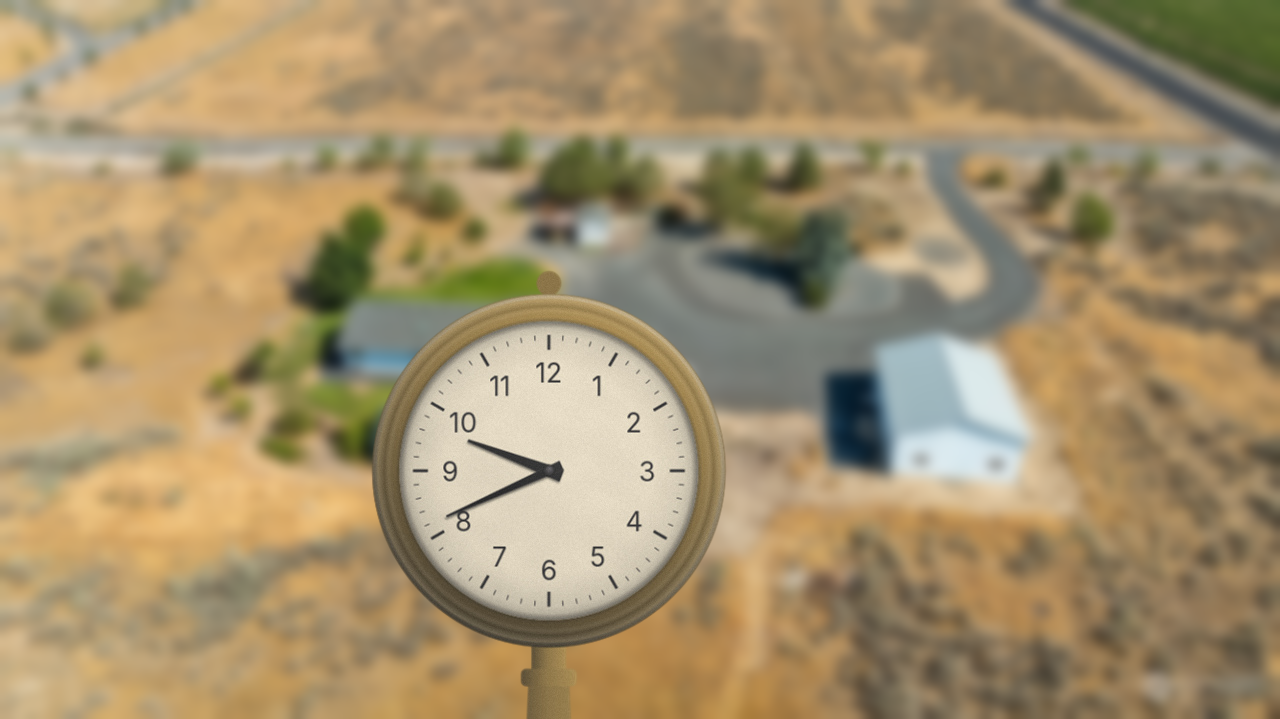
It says 9:41
